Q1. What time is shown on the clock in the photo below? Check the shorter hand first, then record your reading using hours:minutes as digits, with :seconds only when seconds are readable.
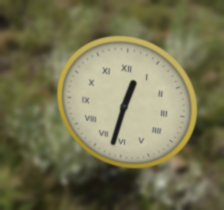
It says 12:32
